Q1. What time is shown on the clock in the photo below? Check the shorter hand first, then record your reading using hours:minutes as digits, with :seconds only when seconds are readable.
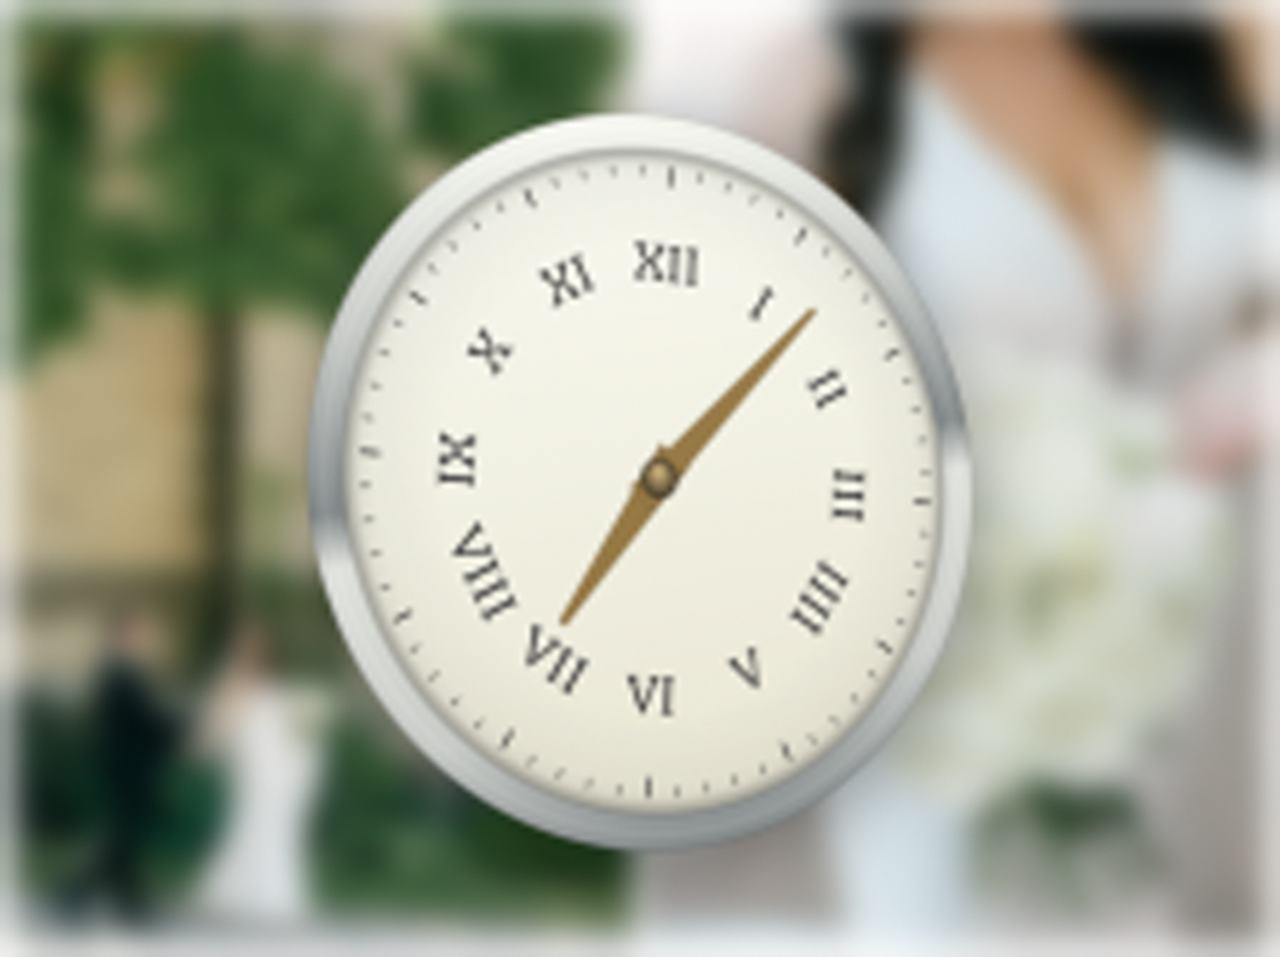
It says 7:07
